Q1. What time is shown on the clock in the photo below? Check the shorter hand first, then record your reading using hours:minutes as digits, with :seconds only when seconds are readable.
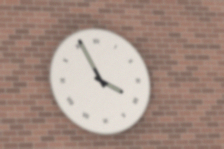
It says 3:56
